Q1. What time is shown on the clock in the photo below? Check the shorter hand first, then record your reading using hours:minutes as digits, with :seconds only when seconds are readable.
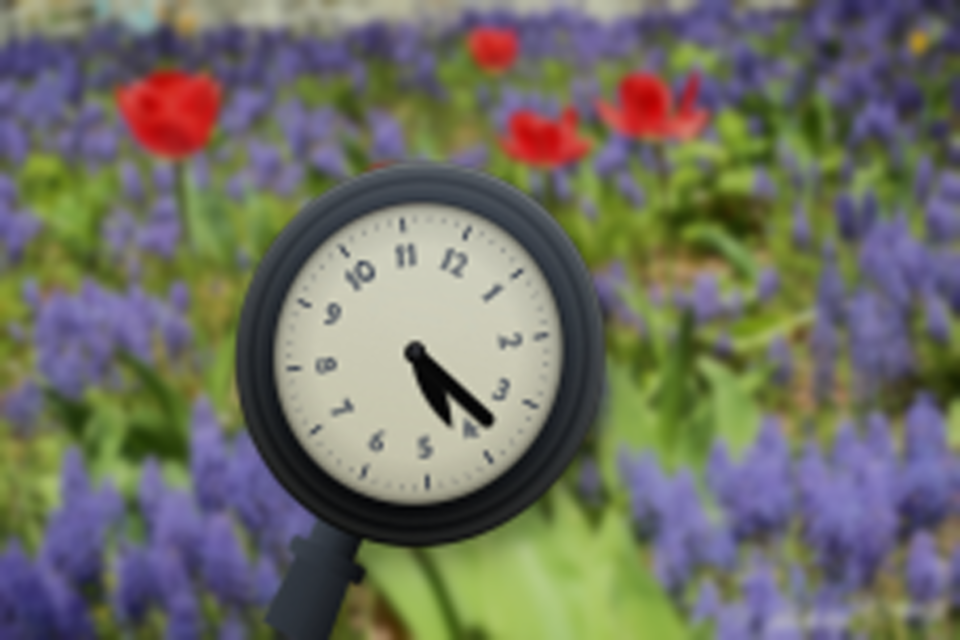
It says 4:18
